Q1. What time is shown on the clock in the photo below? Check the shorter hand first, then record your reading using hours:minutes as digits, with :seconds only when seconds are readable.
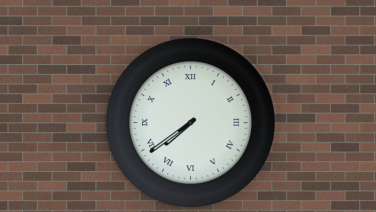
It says 7:39
